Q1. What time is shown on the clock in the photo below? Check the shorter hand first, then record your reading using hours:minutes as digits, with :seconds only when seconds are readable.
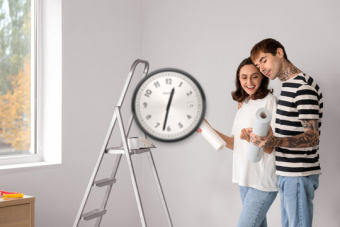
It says 12:32
